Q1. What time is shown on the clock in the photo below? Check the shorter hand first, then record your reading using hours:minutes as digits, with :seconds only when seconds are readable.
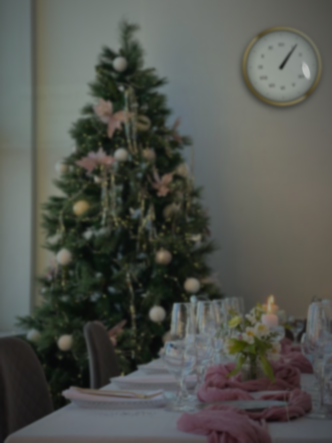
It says 1:06
